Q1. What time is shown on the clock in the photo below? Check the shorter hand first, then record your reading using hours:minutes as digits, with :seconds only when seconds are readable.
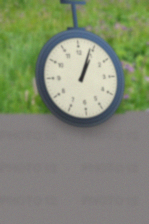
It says 1:04
